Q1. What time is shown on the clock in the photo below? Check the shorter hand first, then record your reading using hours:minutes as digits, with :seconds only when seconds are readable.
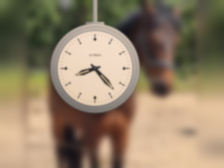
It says 8:23
